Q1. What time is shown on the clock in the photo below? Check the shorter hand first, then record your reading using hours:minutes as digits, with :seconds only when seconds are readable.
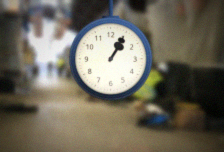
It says 1:05
